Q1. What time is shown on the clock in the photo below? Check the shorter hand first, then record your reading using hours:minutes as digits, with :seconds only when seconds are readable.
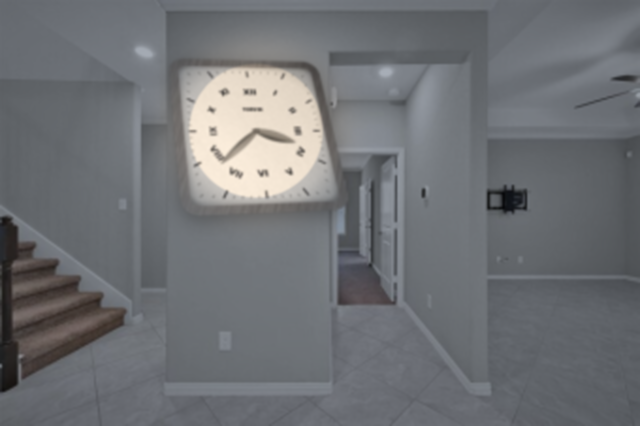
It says 3:38
